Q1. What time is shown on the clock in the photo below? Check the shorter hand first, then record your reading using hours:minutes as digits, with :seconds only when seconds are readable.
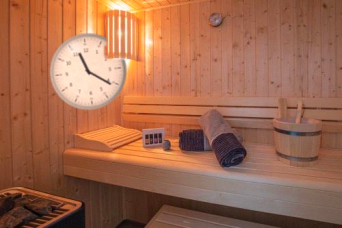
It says 11:21
